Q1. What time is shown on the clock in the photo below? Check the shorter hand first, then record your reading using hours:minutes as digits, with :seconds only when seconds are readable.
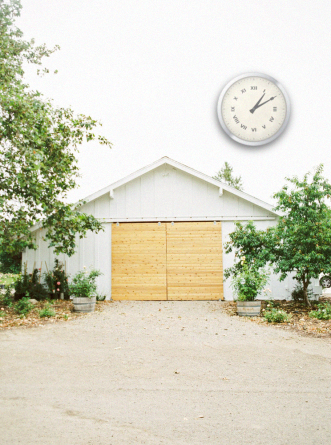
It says 1:10
